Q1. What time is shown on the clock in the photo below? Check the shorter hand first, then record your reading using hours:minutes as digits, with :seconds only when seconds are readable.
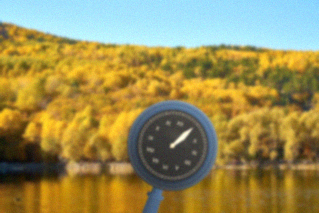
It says 1:05
